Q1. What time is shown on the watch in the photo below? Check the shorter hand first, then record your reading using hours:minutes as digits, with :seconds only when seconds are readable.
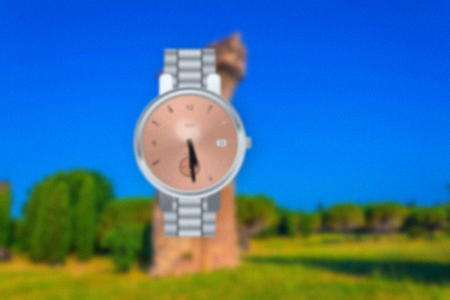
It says 5:29
